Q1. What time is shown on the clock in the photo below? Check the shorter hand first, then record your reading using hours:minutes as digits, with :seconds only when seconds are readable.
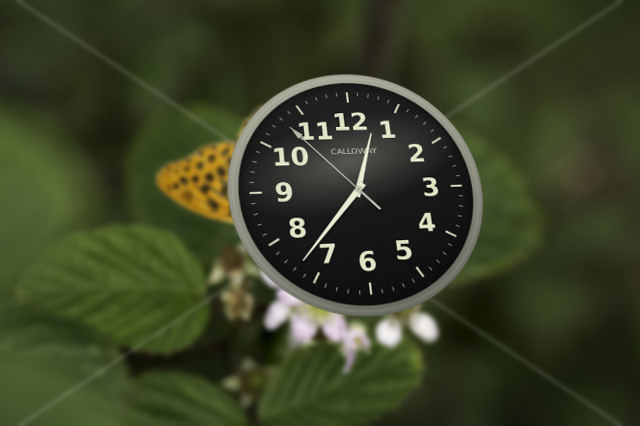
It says 12:36:53
